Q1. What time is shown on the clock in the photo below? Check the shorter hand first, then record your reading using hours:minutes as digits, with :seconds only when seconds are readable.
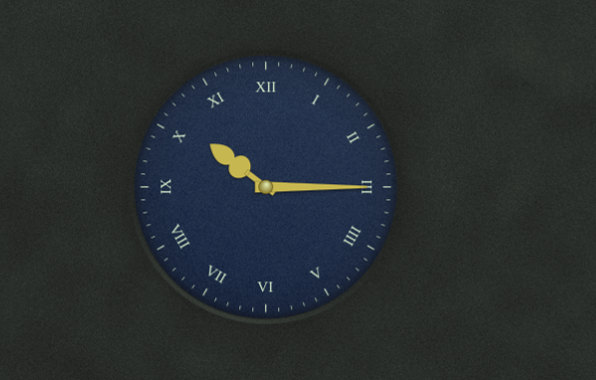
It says 10:15
